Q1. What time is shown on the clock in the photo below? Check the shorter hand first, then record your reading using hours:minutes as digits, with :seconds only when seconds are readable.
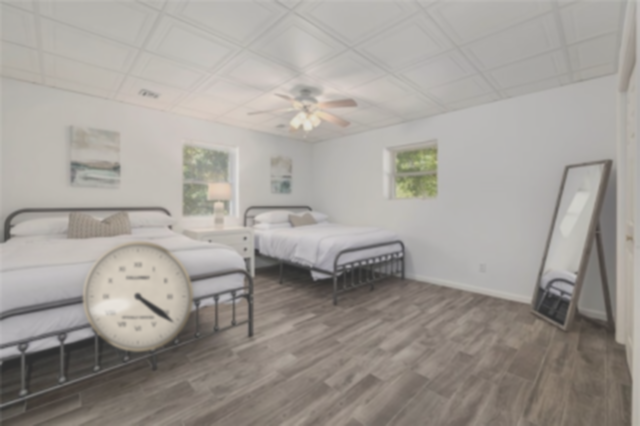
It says 4:21
